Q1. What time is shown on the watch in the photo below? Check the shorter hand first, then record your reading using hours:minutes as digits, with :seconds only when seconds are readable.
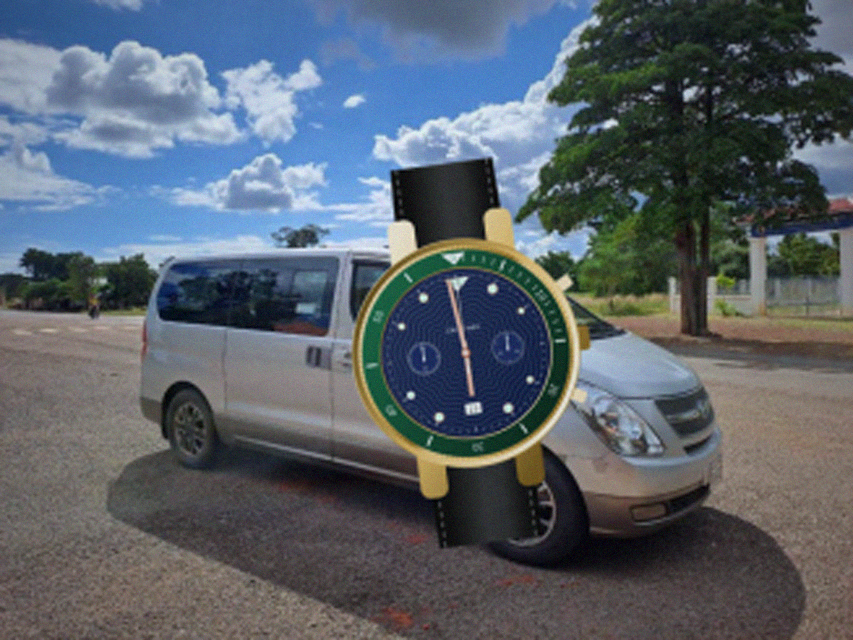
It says 5:59
